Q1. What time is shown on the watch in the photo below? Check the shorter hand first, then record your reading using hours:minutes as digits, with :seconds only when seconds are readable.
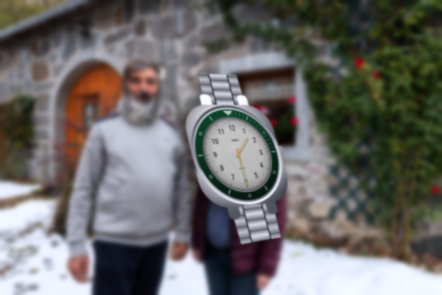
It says 1:30
